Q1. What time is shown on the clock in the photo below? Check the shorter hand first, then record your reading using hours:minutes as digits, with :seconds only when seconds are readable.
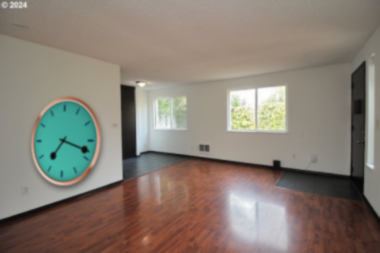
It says 7:18
